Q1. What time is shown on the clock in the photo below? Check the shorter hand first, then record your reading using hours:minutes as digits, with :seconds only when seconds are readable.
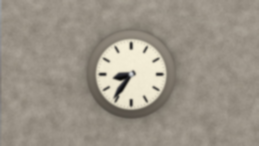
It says 8:36
